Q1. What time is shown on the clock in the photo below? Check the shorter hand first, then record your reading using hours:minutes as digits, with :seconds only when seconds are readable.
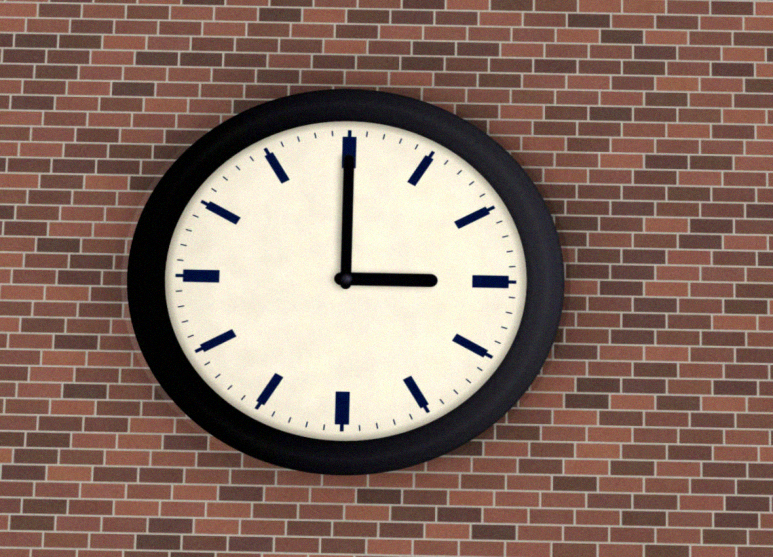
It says 3:00
